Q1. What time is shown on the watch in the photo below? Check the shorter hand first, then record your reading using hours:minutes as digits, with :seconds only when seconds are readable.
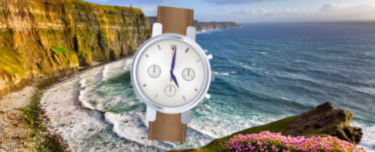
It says 5:01
